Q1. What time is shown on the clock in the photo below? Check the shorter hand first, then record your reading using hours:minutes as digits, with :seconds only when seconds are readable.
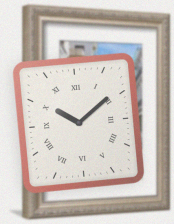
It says 10:09
